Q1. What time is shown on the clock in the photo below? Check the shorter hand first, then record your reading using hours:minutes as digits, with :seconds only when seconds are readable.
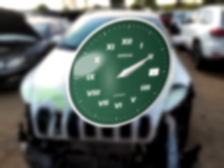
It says 2:10
